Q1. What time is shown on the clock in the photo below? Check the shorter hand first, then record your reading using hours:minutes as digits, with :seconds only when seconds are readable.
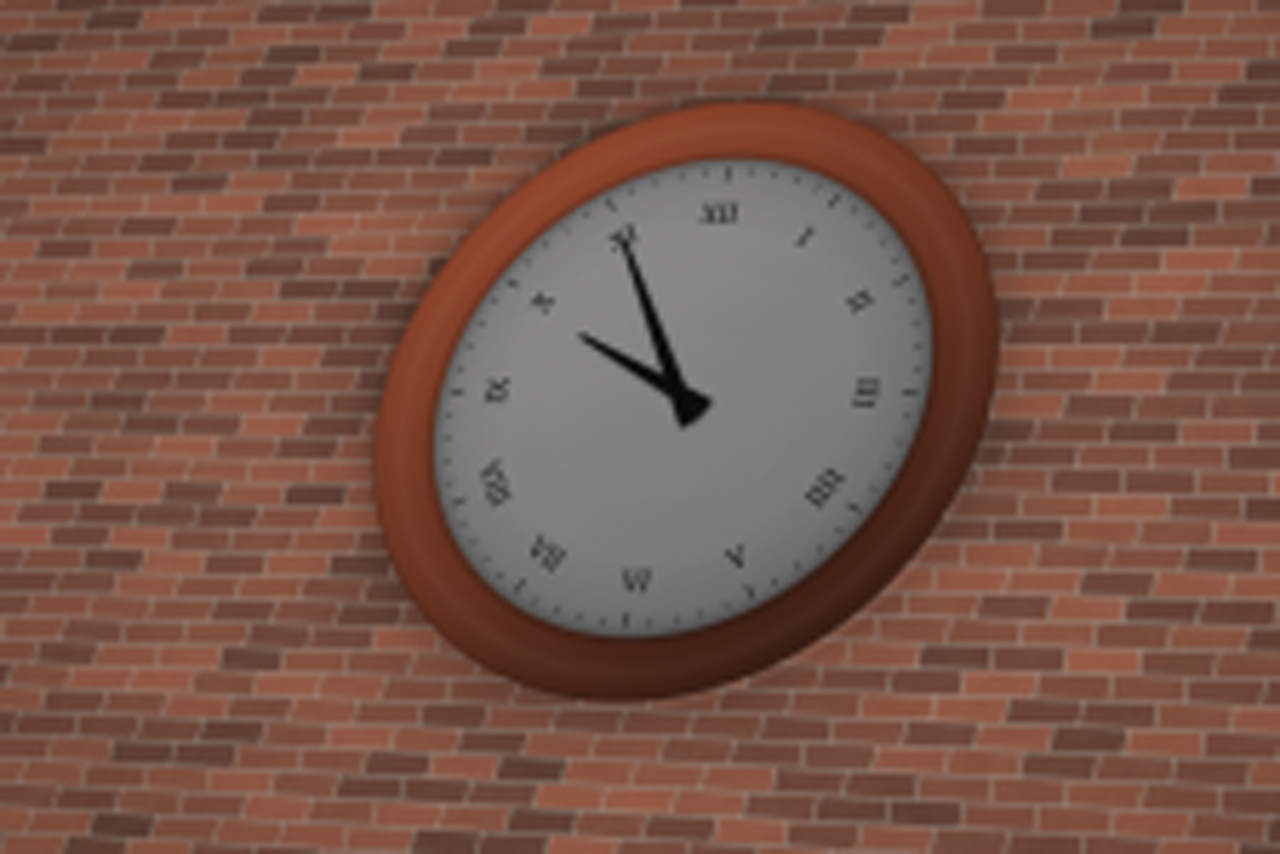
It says 9:55
